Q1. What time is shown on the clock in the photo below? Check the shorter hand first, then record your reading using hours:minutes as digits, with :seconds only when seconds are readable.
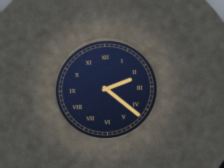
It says 2:22
